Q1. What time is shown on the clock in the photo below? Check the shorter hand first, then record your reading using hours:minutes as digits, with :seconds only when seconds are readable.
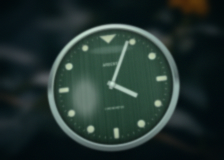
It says 4:04
